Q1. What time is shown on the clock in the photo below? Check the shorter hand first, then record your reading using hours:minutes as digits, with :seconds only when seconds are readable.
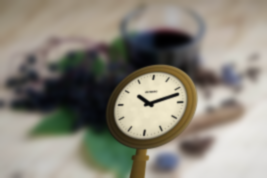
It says 10:12
